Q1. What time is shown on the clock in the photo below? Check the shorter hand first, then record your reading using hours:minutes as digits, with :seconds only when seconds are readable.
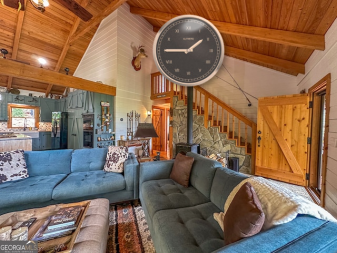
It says 1:45
